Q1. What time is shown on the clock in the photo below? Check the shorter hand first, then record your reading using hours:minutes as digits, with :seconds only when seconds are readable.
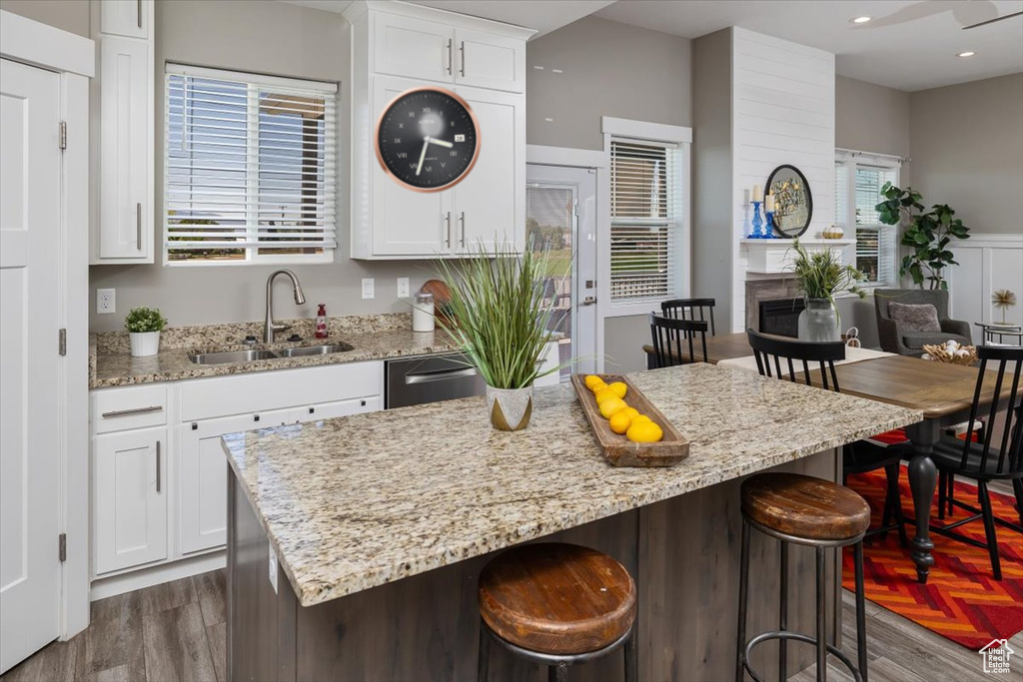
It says 3:33
